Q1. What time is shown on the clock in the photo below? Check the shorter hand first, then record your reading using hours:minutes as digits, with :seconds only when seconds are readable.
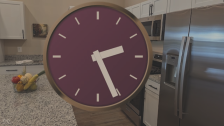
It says 2:26
